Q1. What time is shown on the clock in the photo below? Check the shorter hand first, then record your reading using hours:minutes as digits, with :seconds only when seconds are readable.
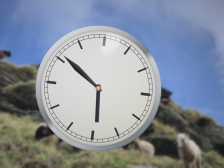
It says 5:51
